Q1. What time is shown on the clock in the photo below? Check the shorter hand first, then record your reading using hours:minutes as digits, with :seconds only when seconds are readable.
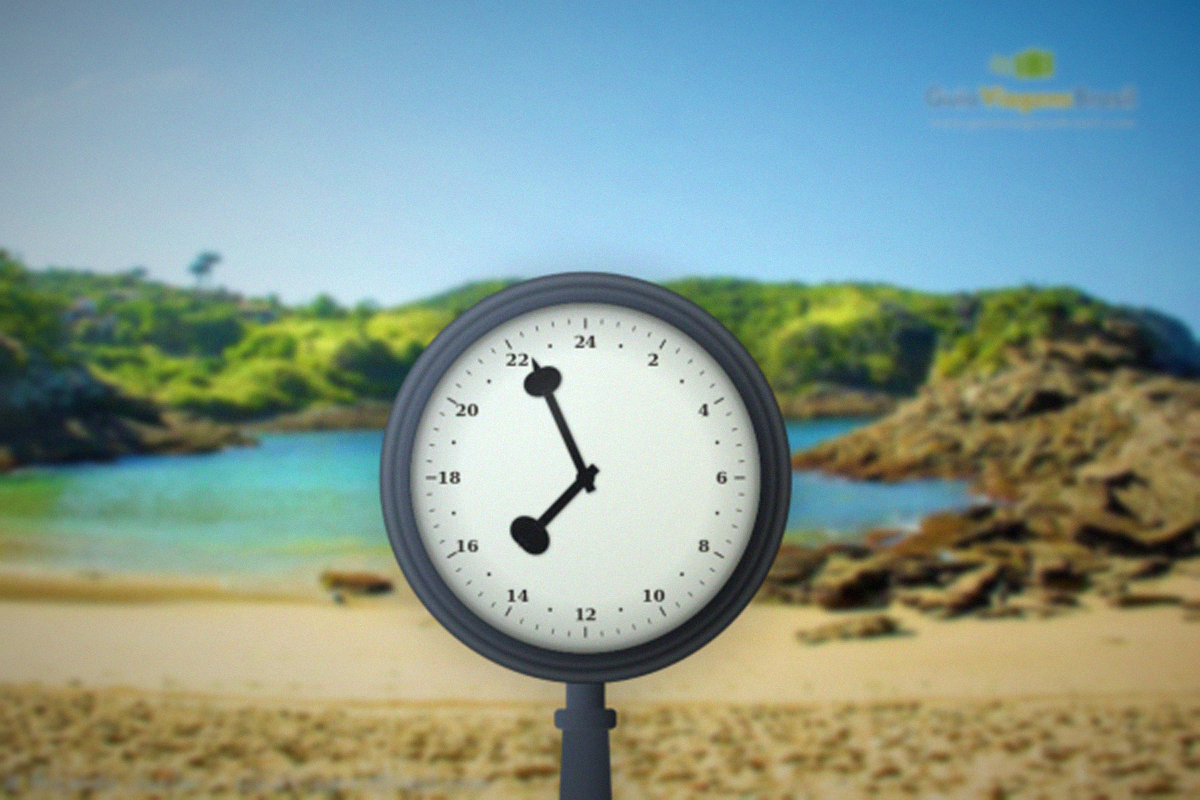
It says 14:56
